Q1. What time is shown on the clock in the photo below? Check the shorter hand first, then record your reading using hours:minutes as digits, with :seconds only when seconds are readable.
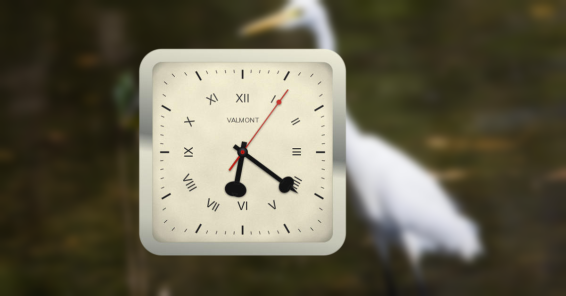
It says 6:21:06
